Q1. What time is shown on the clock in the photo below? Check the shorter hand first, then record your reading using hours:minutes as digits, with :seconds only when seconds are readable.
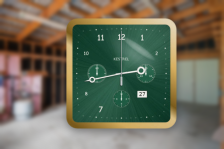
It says 2:43
